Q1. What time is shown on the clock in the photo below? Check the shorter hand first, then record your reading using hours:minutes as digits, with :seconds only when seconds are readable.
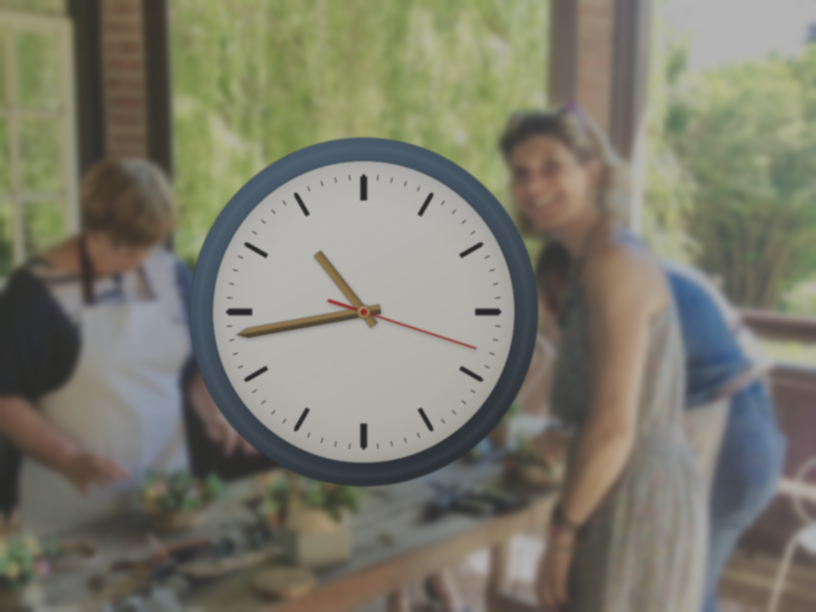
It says 10:43:18
